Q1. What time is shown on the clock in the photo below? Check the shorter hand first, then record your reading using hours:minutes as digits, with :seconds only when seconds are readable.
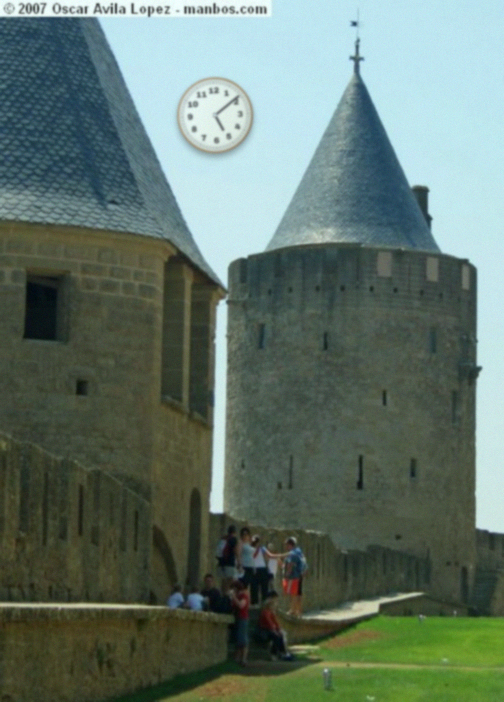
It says 5:09
